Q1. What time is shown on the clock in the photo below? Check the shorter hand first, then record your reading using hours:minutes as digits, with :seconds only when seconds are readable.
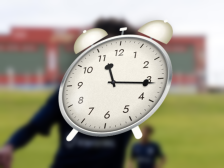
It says 11:16
